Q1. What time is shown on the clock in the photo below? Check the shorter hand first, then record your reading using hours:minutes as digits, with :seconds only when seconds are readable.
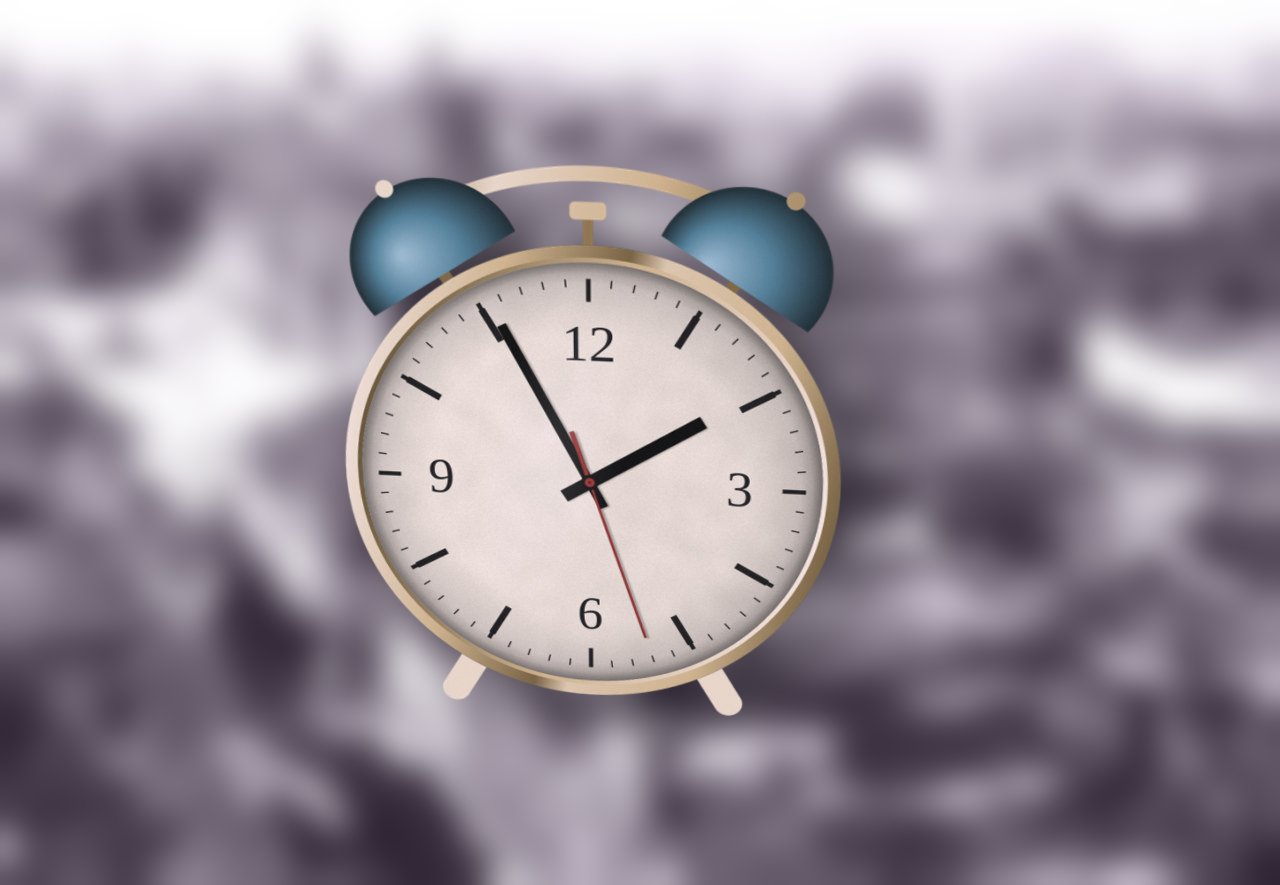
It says 1:55:27
